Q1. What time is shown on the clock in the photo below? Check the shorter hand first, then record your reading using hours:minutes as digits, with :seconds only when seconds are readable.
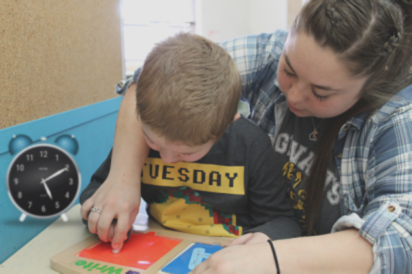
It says 5:10
